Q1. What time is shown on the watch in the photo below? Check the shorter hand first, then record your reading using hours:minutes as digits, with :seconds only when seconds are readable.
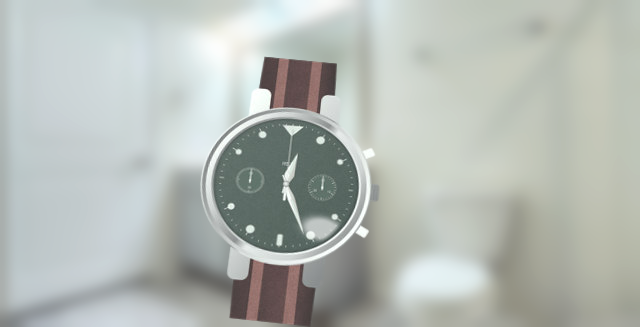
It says 12:26
